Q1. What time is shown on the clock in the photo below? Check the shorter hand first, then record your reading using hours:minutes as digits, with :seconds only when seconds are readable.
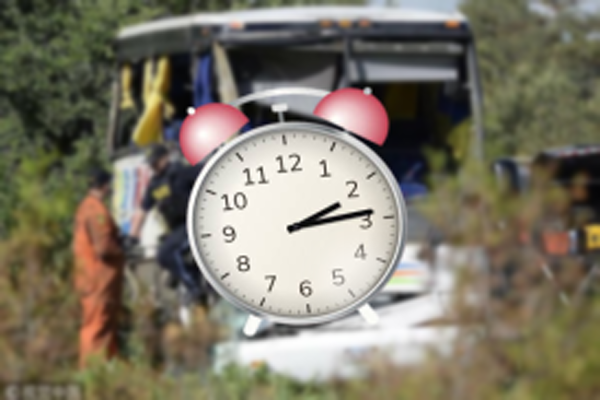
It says 2:14
